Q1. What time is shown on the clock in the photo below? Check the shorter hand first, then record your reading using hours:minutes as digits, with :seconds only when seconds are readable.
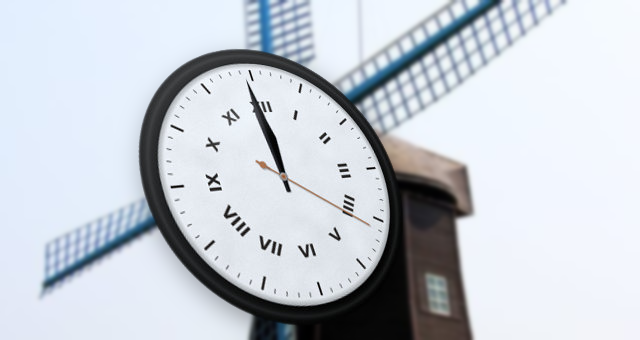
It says 11:59:21
